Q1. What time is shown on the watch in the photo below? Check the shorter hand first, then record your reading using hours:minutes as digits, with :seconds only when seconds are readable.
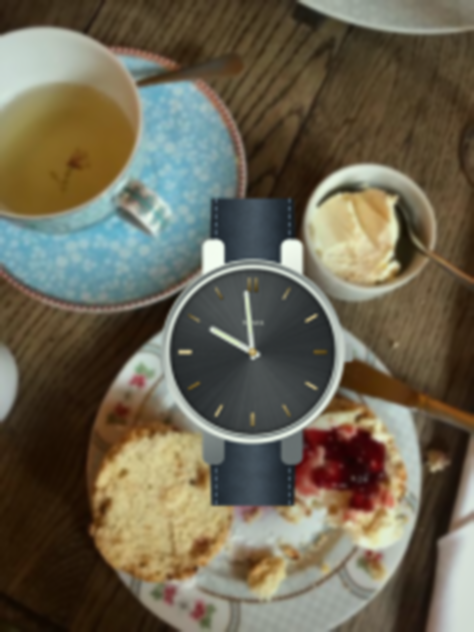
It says 9:59
